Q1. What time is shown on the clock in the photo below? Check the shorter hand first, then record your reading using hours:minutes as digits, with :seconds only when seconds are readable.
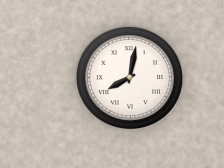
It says 8:02
